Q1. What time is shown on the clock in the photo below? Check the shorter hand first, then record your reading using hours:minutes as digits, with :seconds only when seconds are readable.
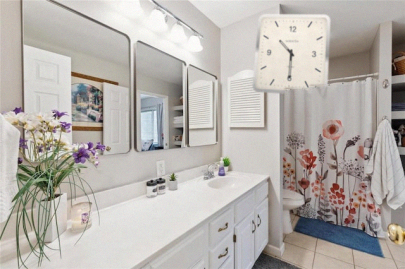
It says 10:30
